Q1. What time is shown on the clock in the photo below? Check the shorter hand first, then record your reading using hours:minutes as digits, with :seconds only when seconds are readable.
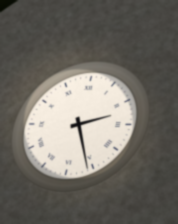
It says 2:26
